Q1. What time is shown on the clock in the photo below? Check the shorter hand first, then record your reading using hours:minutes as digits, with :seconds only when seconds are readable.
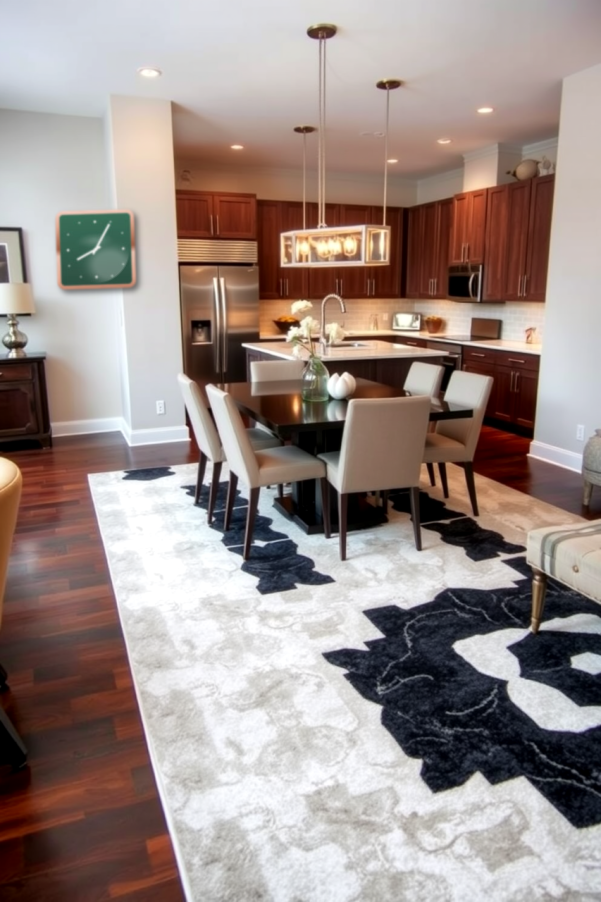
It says 8:05
